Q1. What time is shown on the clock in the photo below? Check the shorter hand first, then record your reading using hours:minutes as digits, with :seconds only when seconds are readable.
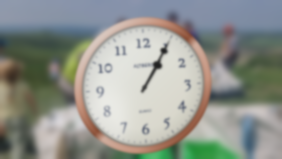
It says 1:05
